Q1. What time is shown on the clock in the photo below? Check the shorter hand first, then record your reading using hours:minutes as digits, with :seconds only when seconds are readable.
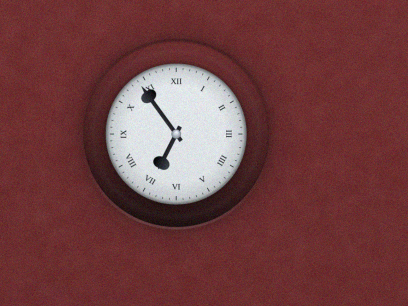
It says 6:54
